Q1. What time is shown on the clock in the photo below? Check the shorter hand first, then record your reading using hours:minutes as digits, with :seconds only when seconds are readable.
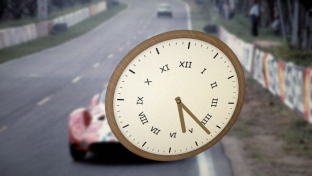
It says 5:22
